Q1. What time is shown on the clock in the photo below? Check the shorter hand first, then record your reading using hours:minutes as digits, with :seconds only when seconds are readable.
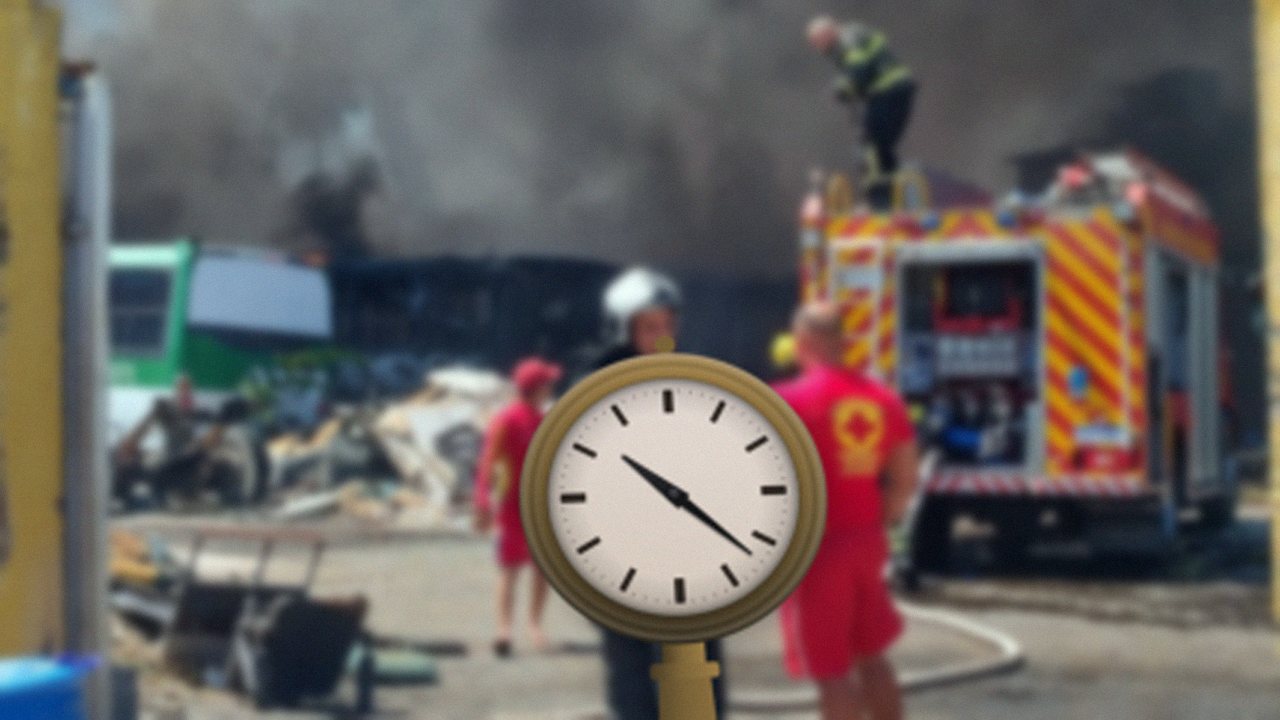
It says 10:22
